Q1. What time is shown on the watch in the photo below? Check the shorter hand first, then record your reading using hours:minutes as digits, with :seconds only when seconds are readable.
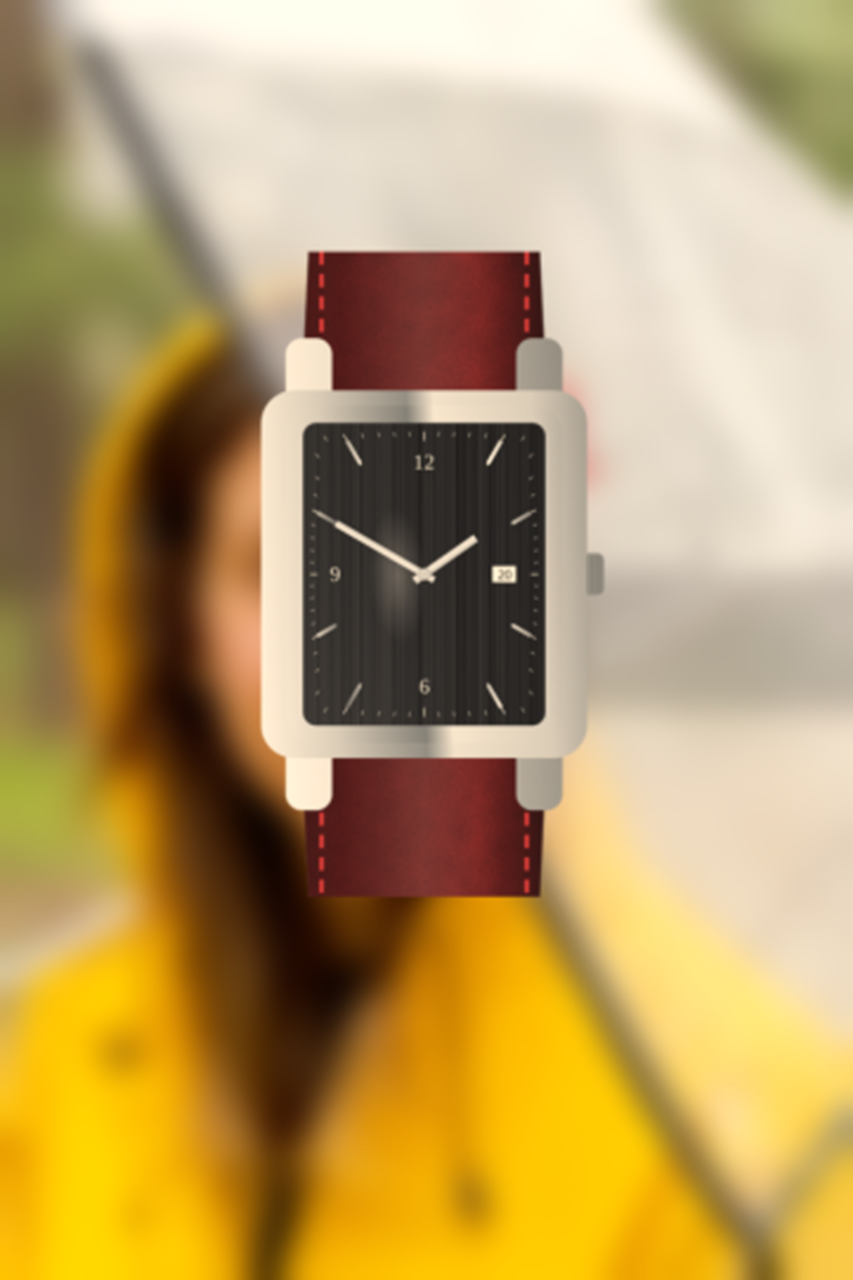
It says 1:50
